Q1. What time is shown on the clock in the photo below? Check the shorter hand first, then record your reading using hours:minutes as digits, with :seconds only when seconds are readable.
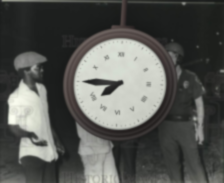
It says 7:45
